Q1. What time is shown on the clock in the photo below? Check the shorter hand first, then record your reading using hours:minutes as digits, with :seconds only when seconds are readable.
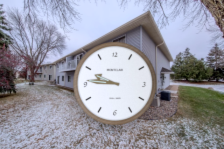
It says 9:46
